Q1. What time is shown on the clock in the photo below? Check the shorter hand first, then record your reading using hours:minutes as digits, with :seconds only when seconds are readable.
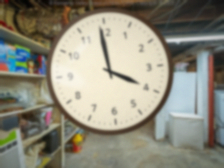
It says 3:59
